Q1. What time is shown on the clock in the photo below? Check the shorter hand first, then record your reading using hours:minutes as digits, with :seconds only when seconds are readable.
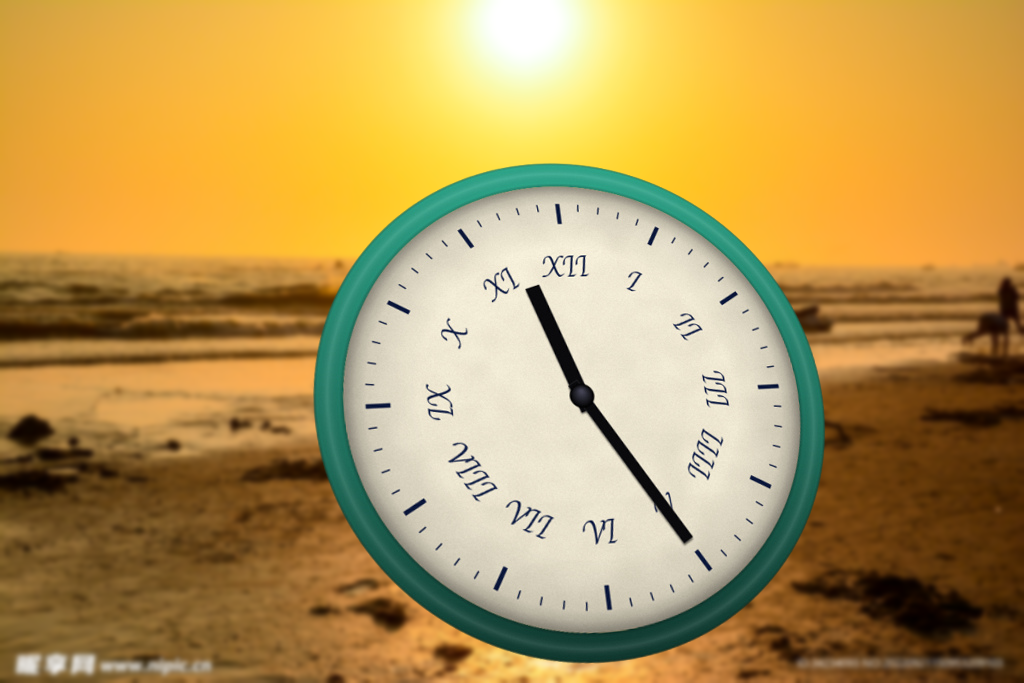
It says 11:25
